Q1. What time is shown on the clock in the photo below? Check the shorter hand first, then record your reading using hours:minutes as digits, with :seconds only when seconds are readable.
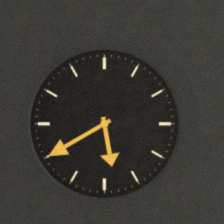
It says 5:40
